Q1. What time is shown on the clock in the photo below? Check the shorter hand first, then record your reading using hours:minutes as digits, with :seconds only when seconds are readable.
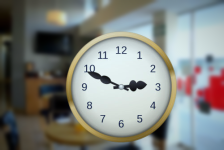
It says 2:49
